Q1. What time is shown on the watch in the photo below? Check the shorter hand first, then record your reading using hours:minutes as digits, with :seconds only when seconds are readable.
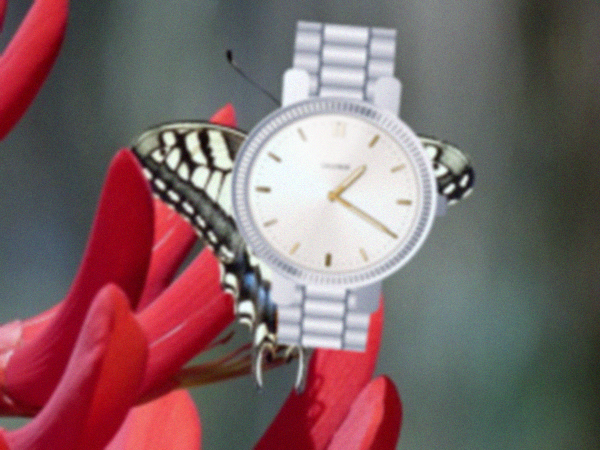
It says 1:20
